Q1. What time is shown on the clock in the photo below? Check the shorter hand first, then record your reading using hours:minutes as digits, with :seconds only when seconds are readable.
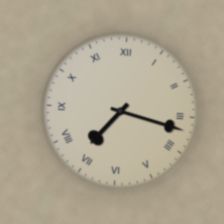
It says 7:17
